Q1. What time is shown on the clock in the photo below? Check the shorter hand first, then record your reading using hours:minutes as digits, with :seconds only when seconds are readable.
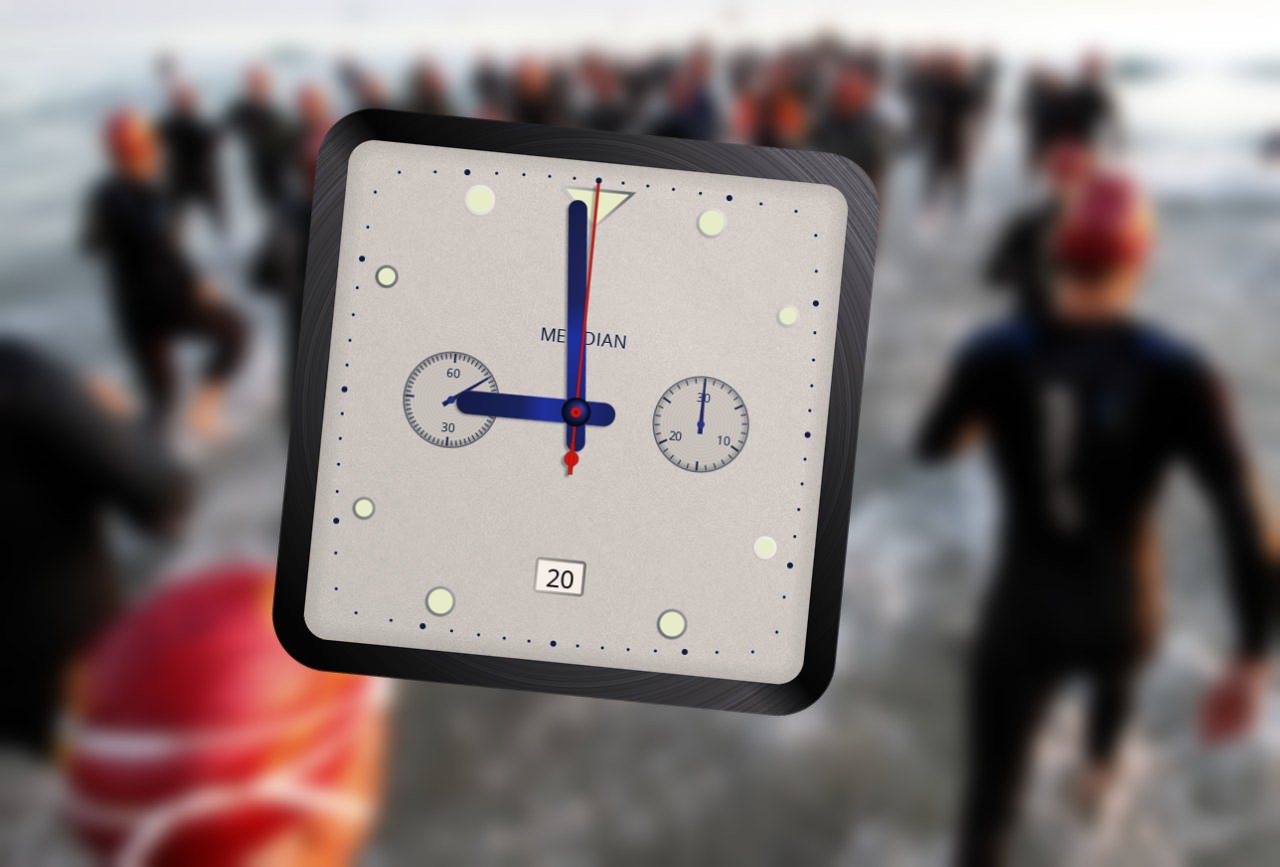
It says 8:59:09
